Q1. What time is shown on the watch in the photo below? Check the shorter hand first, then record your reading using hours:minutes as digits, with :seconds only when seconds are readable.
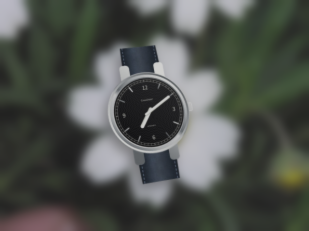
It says 7:10
